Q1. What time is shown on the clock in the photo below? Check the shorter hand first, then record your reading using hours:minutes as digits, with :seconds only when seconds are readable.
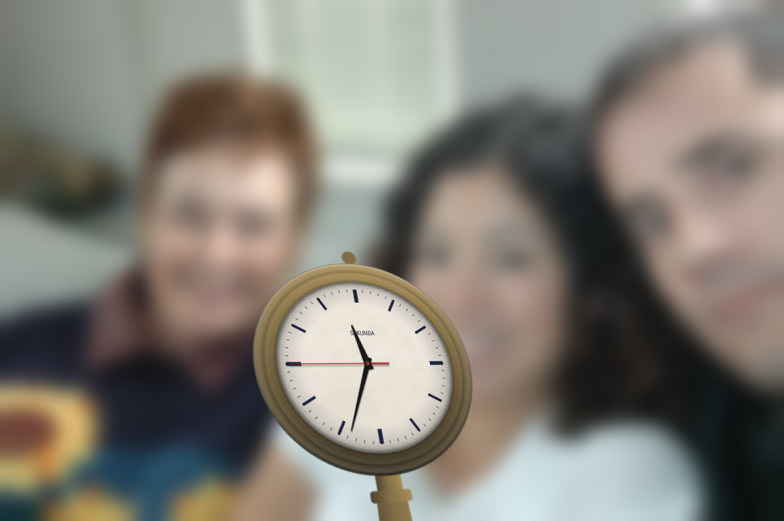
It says 11:33:45
